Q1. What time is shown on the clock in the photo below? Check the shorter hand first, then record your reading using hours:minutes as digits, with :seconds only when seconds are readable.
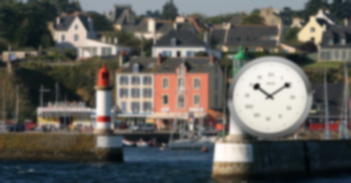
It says 10:09
